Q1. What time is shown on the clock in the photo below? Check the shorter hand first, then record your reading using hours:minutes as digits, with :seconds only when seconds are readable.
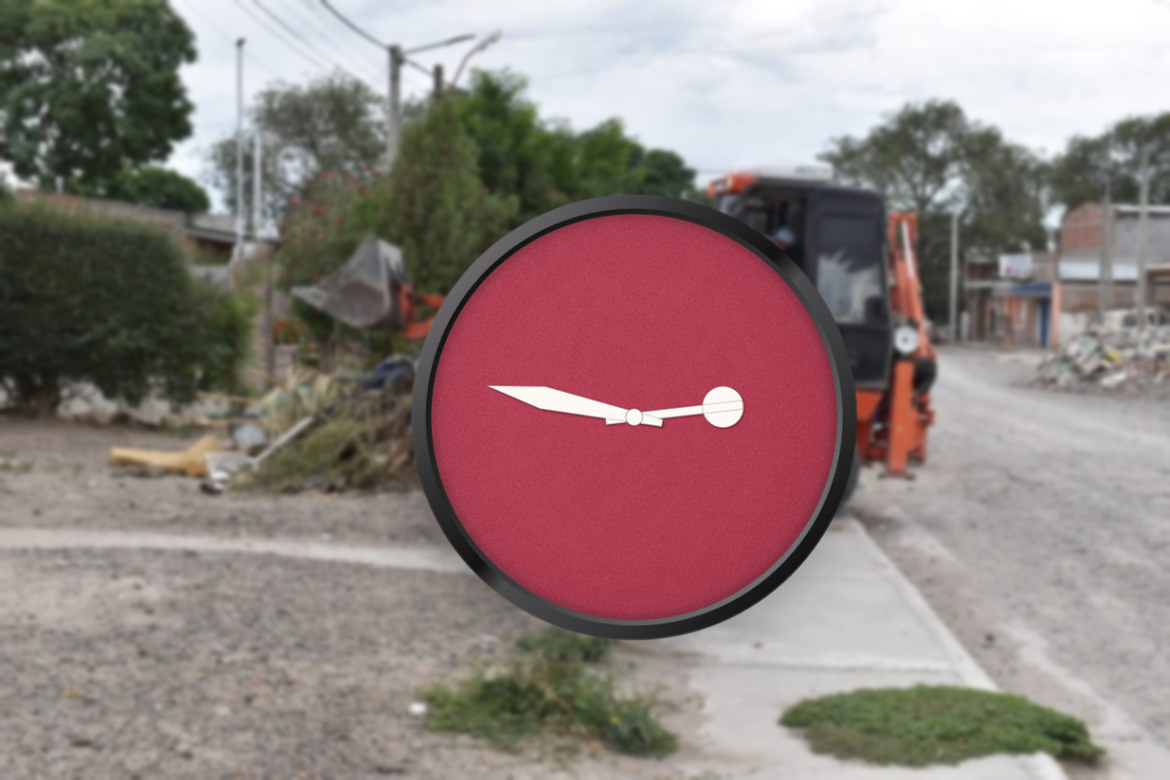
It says 2:47
